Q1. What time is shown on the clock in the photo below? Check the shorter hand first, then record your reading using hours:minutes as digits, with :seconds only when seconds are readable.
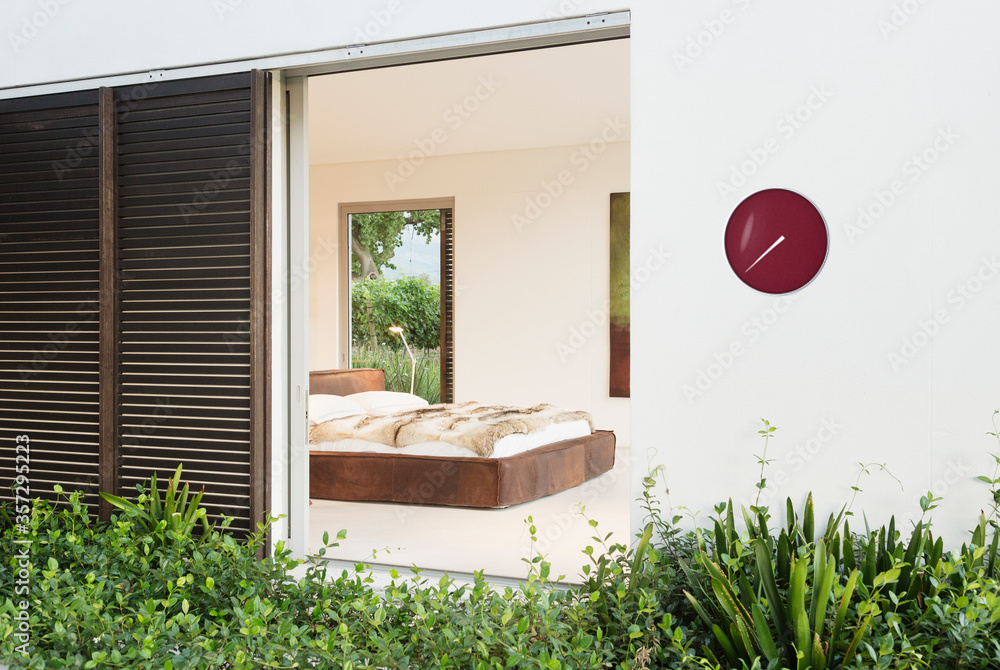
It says 7:38
